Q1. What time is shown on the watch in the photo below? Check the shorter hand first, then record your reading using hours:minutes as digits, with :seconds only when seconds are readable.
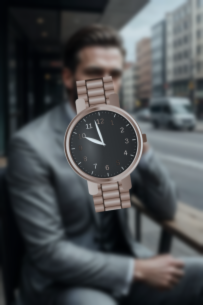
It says 9:58
